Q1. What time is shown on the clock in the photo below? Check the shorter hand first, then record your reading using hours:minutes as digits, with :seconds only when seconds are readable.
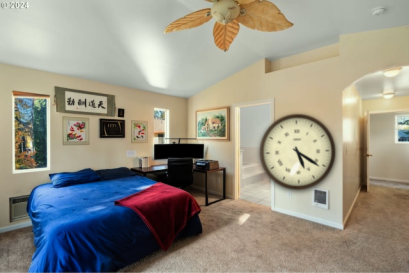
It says 5:21
